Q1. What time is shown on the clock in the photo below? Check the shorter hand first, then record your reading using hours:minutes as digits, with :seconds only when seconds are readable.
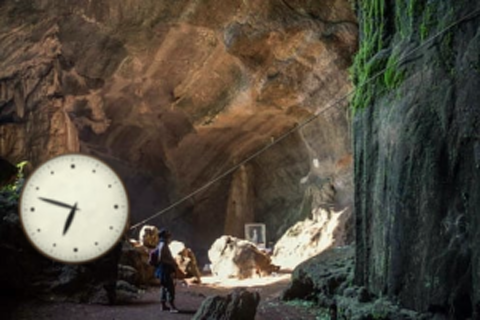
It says 6:48
